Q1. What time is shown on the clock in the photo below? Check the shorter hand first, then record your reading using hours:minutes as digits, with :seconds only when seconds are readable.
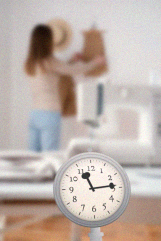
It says 11:14
